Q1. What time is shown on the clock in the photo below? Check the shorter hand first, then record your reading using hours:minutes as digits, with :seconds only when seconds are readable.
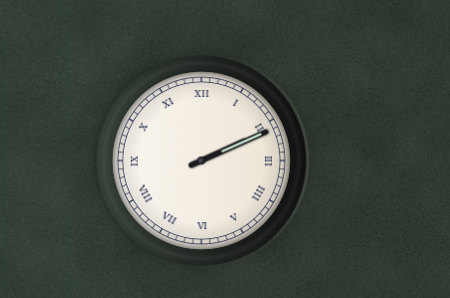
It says 2:11
